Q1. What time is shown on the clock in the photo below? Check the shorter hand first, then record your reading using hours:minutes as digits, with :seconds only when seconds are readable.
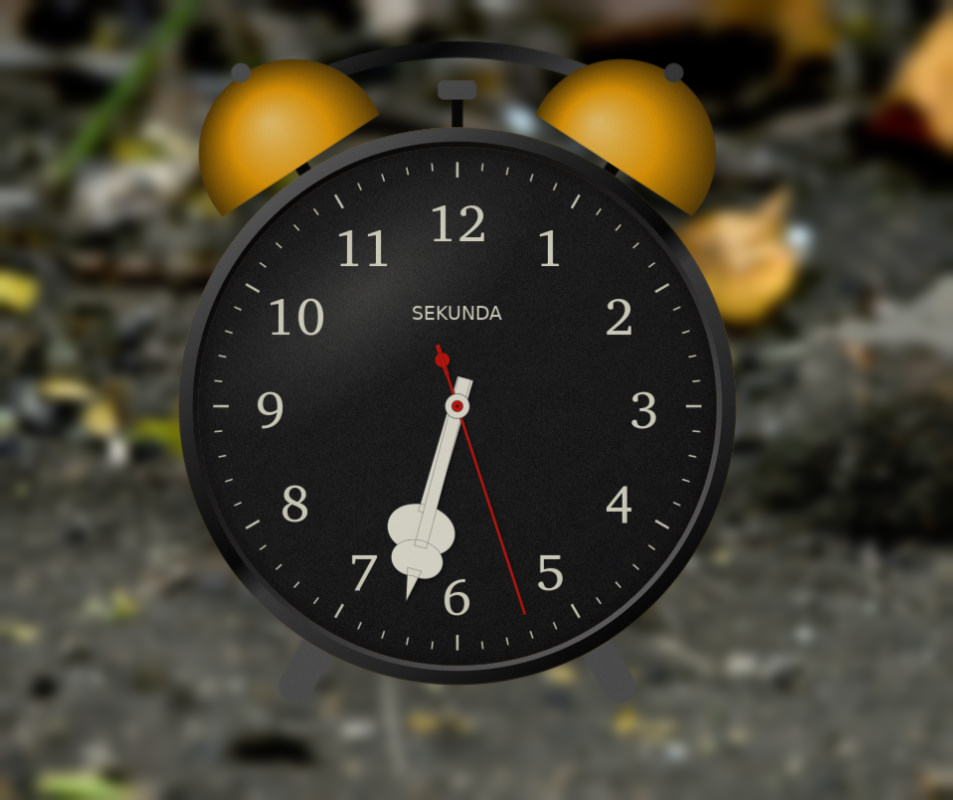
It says 6:32:27
